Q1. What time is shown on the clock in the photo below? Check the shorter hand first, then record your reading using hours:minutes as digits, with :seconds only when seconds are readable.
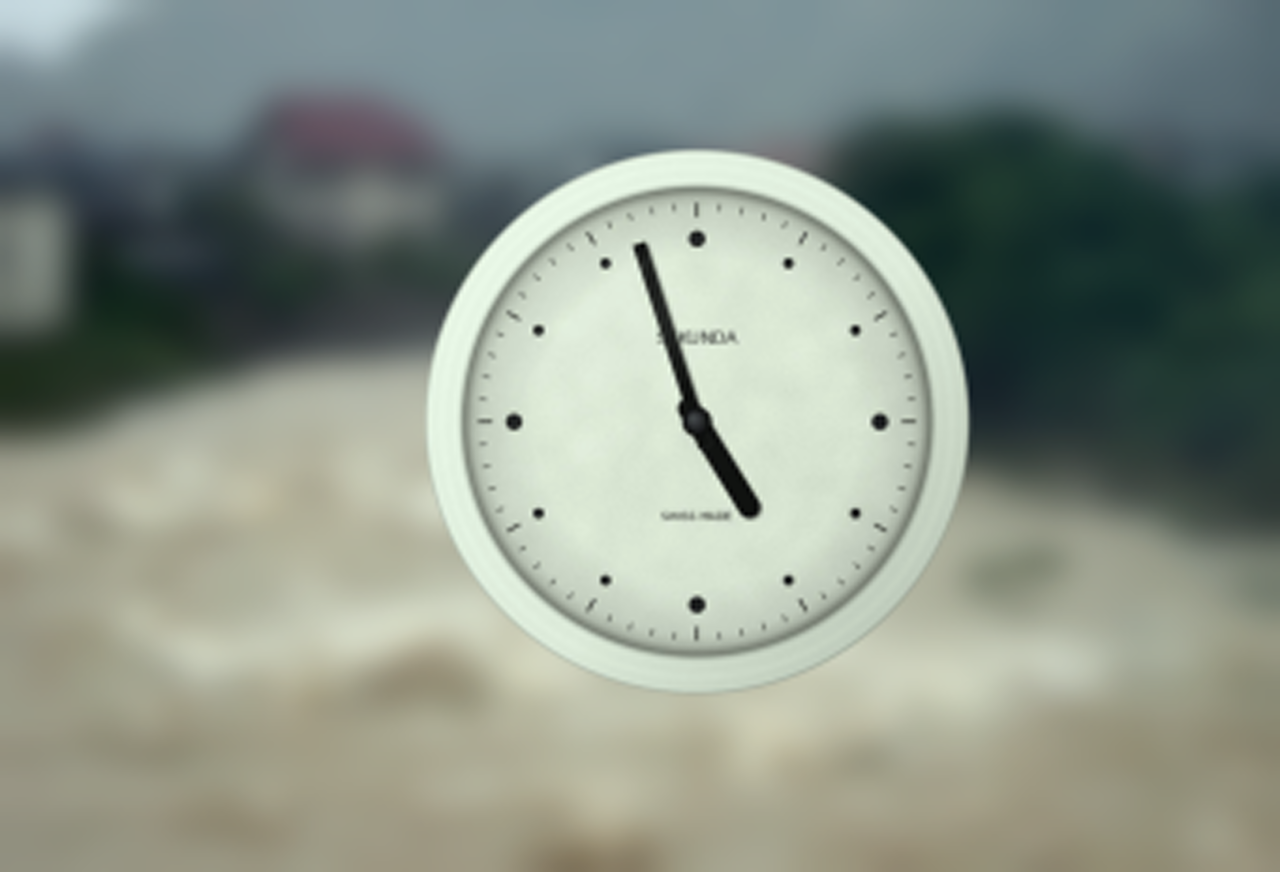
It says 4:57
